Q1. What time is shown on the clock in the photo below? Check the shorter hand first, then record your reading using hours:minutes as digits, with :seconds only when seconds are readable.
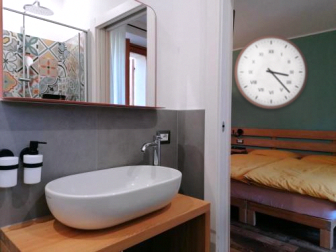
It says 3:23
